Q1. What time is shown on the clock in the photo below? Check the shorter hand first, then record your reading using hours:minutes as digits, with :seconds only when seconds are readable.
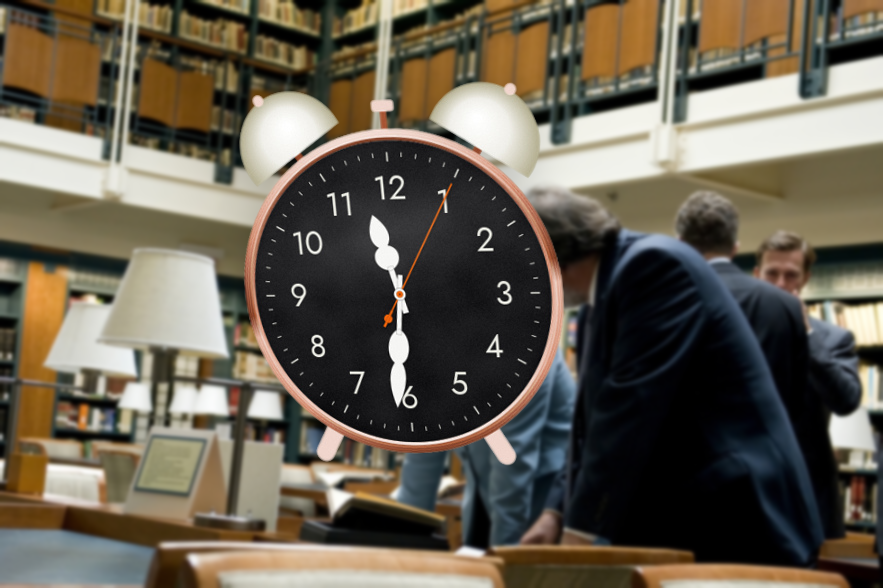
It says 11:31:05
